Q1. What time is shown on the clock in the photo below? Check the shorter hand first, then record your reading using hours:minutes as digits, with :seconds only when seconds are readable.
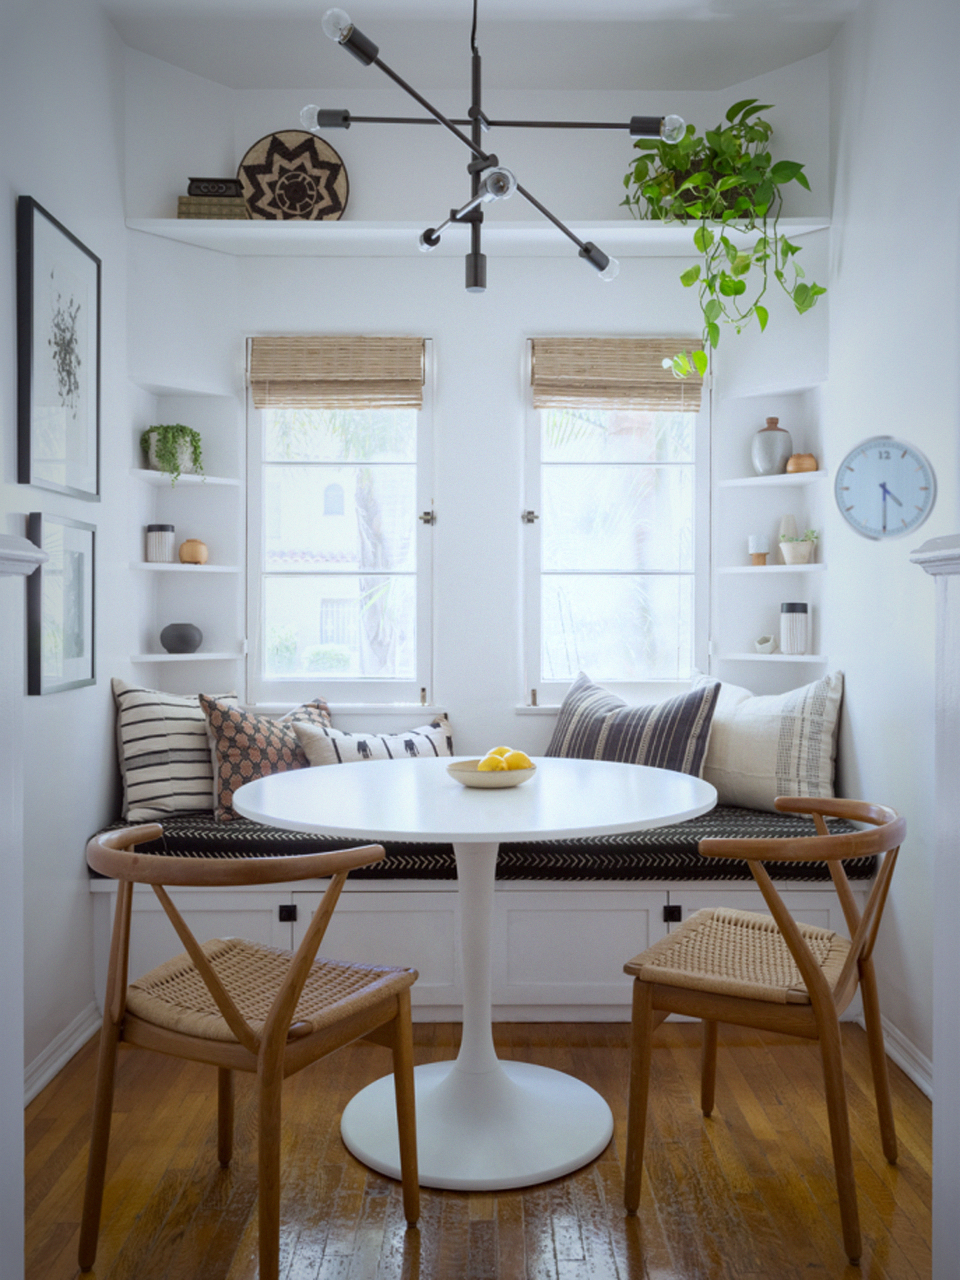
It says 4:30
